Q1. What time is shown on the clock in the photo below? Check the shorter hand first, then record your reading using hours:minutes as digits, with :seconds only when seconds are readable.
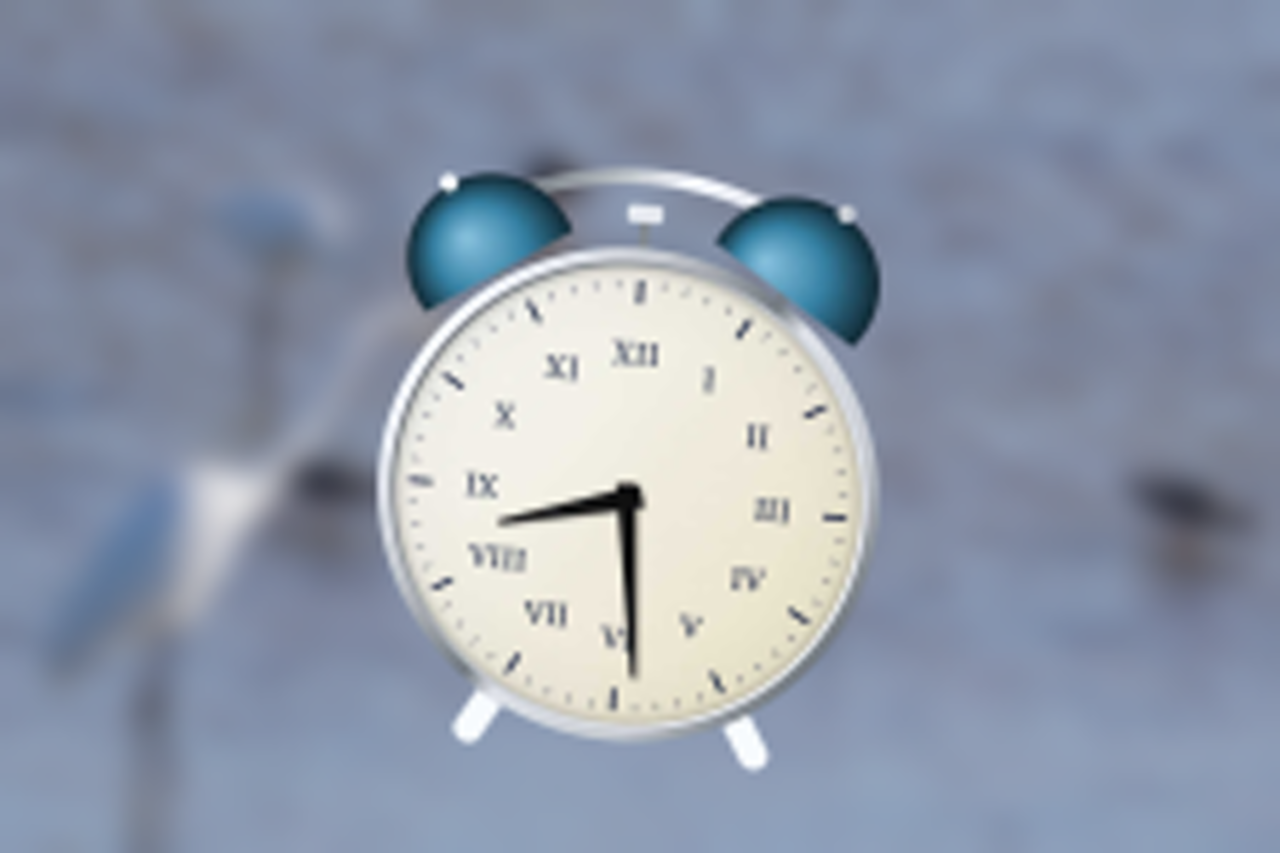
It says 8:29
